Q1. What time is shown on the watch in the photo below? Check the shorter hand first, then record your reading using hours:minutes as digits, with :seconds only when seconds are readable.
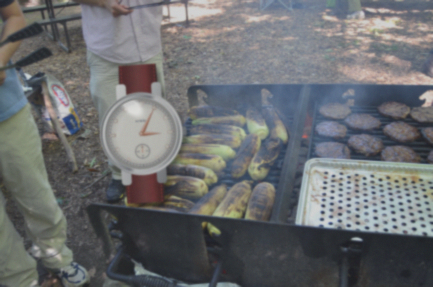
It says 3:05
